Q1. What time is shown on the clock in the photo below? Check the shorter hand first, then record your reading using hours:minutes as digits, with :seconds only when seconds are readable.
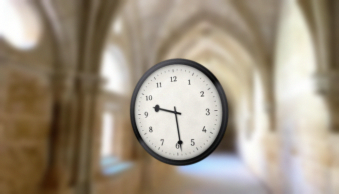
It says 9:29
